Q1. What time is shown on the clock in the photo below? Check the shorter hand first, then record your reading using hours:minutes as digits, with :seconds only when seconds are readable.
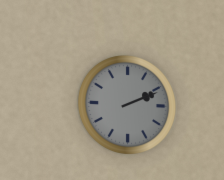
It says 2:11
